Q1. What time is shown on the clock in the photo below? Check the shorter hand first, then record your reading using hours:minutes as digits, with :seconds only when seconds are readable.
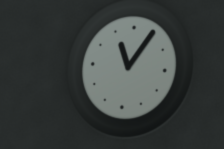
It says 11:05
